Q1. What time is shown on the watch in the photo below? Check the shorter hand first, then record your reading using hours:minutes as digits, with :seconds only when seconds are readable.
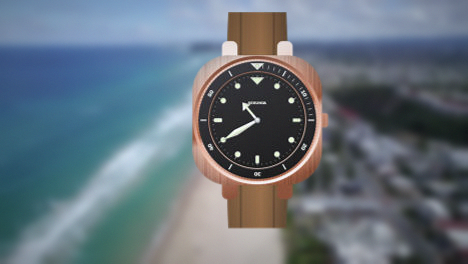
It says 10:40
